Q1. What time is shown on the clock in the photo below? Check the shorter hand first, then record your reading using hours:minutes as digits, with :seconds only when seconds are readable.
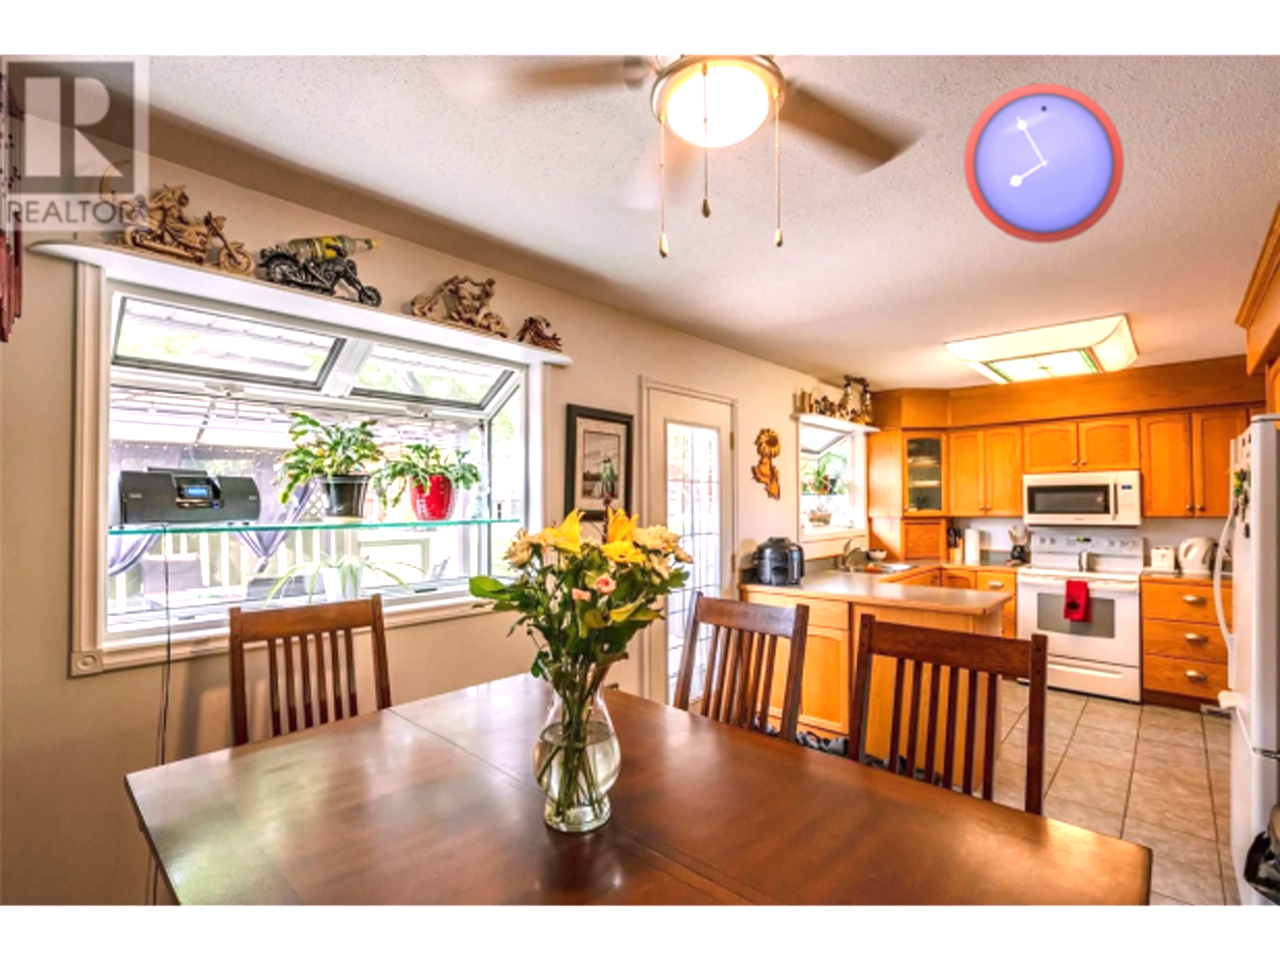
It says 7:55
